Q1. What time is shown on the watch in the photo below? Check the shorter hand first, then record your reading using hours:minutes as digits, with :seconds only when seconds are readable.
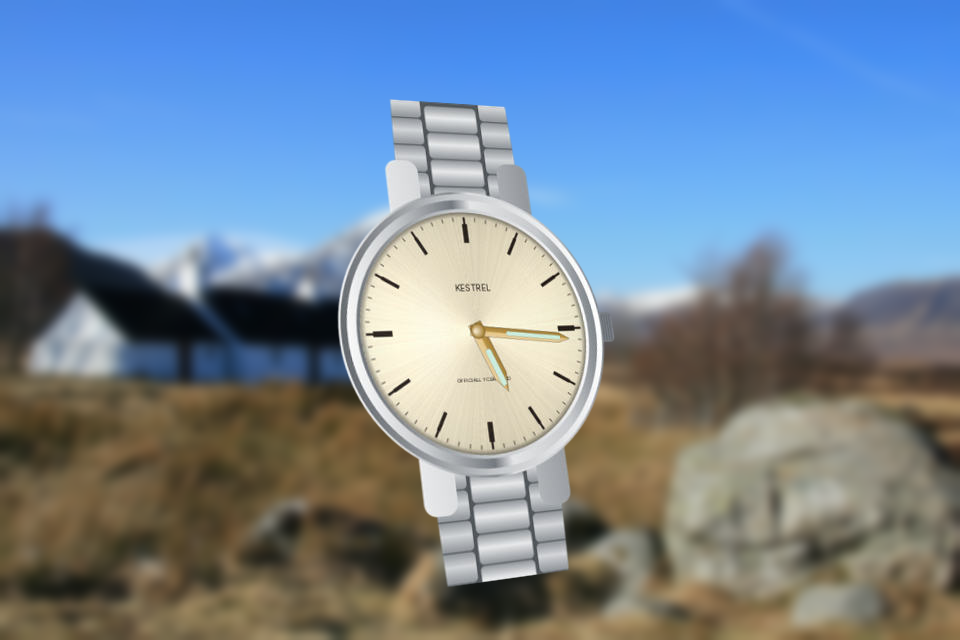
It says 5:16
